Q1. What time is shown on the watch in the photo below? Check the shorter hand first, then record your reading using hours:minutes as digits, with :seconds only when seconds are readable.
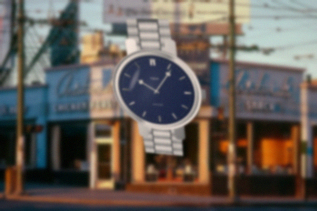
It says 10:06
